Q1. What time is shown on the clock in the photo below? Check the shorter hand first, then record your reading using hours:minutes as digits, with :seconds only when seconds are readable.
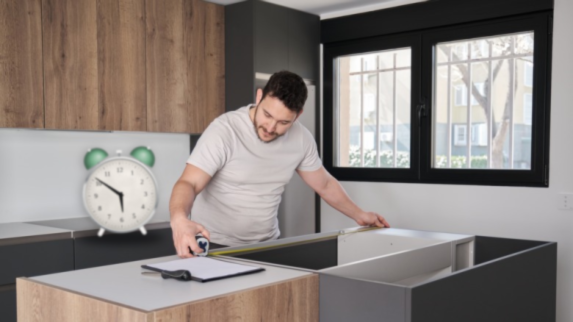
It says 5:51
